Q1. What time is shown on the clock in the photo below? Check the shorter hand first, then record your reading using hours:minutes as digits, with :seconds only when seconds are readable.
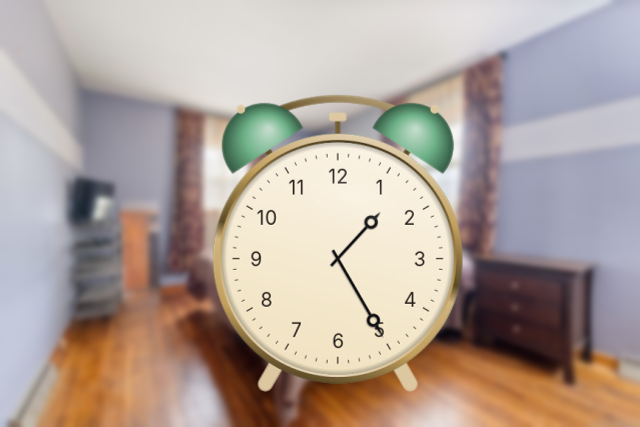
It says 1:25
